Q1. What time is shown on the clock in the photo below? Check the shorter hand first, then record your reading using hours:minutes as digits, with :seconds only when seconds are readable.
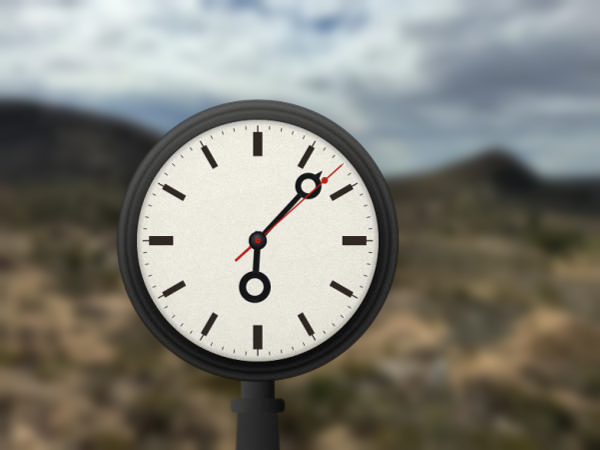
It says 6:07:08
